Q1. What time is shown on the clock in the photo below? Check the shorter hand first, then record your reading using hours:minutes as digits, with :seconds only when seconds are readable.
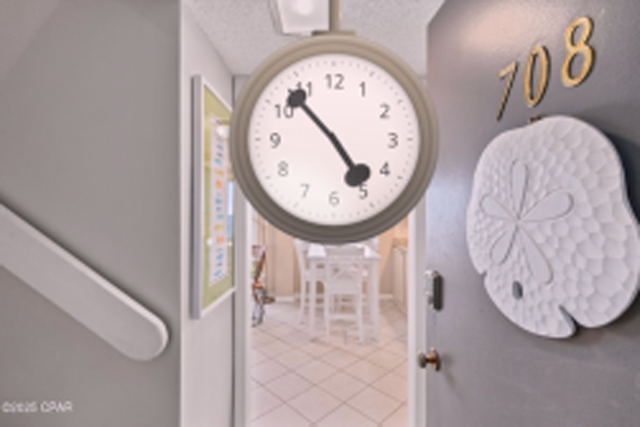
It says 4:53
